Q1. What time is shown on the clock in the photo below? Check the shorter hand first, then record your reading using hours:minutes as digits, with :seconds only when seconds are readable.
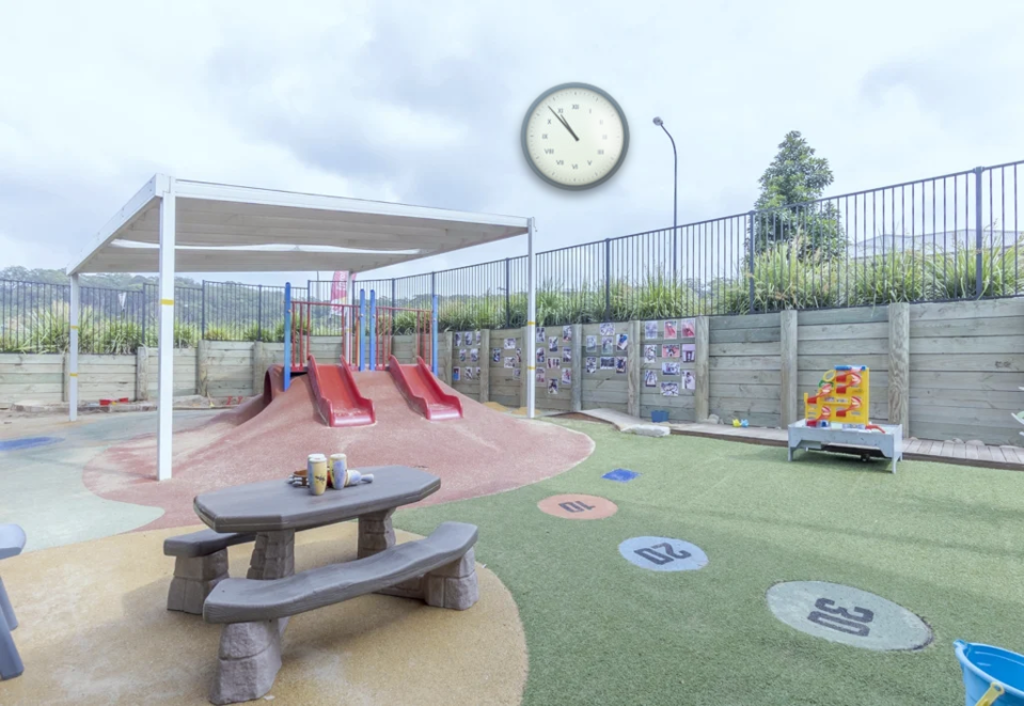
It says 10:53
